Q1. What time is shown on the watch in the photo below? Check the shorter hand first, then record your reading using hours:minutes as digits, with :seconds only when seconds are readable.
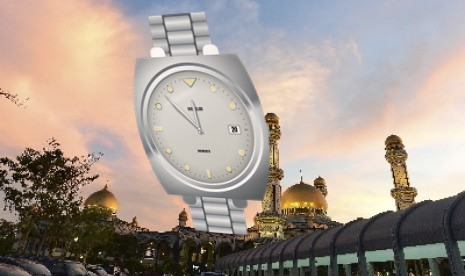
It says 11:53
